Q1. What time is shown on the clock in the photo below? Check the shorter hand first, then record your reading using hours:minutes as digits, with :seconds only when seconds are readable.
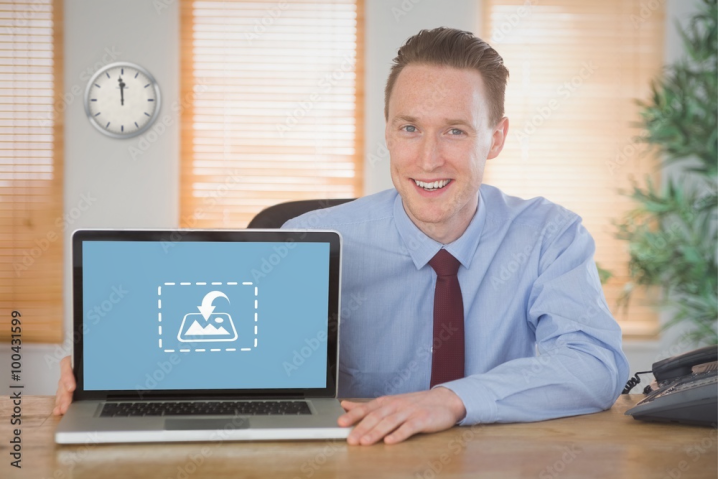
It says 11:59
